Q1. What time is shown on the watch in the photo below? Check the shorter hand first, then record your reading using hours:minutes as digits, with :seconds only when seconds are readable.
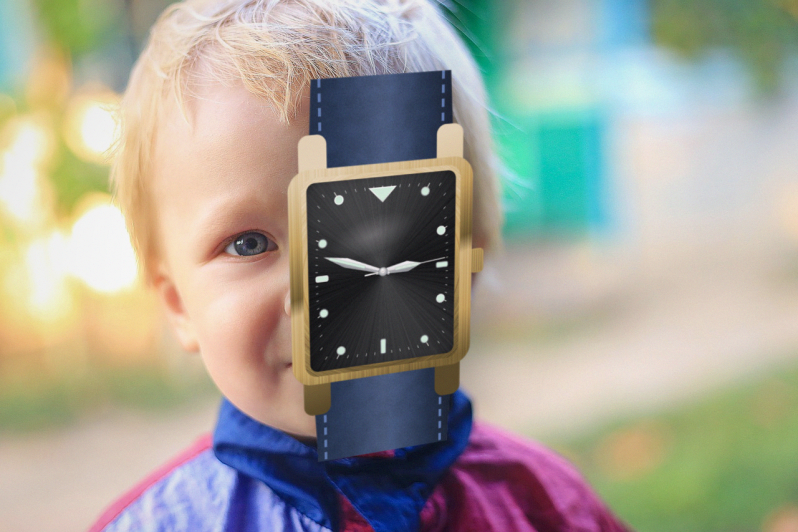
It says 2:48:14
